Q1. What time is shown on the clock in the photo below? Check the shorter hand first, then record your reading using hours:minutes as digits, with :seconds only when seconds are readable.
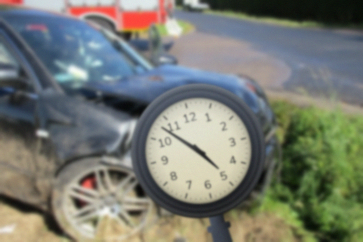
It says 4:53
